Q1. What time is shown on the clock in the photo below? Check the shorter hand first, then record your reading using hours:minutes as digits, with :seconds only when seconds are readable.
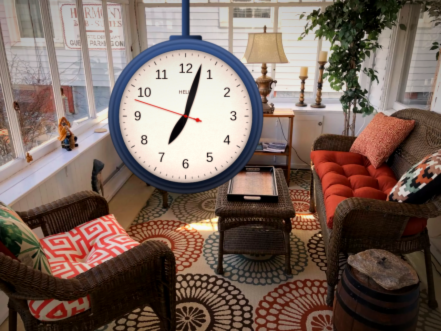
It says 7:02:48
